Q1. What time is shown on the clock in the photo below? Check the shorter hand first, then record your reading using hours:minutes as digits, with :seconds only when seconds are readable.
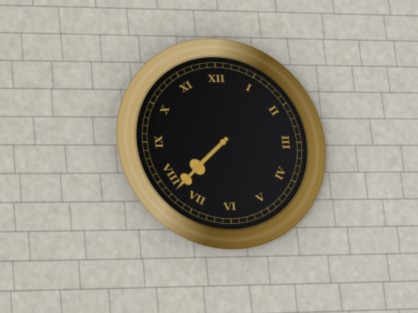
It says 7:38
